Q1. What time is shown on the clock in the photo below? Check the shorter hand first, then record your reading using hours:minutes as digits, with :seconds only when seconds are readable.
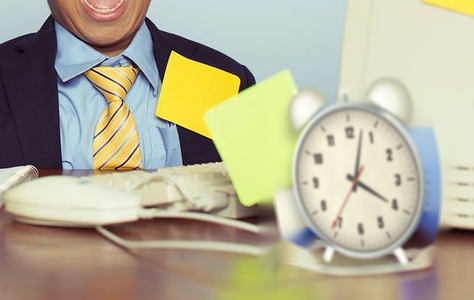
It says 4:02:36
